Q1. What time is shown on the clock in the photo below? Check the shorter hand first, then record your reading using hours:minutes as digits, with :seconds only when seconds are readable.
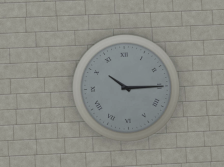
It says 10:15
